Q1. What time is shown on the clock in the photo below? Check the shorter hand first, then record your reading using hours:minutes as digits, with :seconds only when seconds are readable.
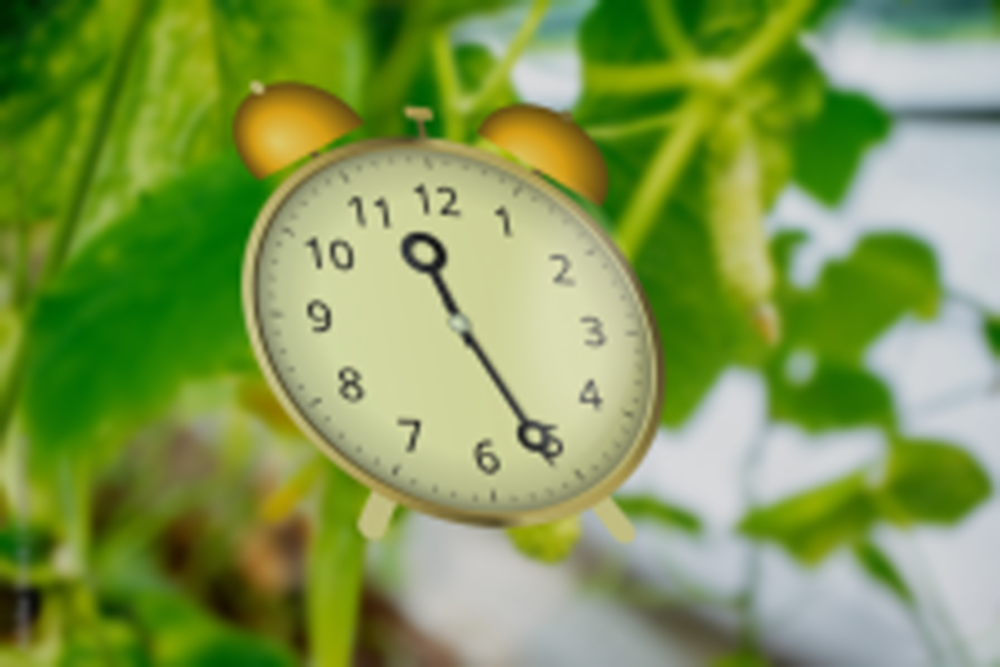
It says 11:26
